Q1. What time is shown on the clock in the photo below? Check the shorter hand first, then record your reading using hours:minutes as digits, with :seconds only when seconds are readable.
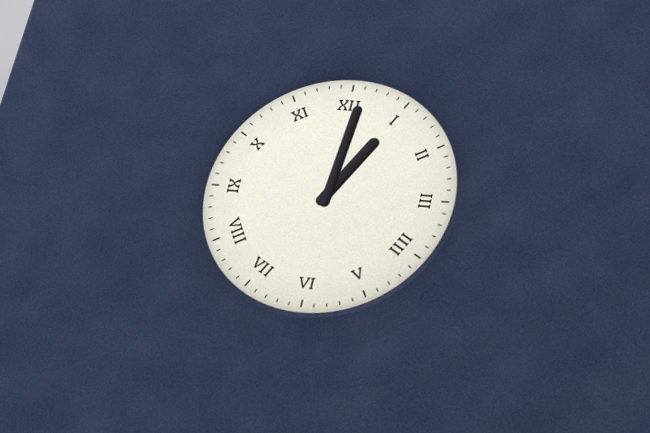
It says 1:01
